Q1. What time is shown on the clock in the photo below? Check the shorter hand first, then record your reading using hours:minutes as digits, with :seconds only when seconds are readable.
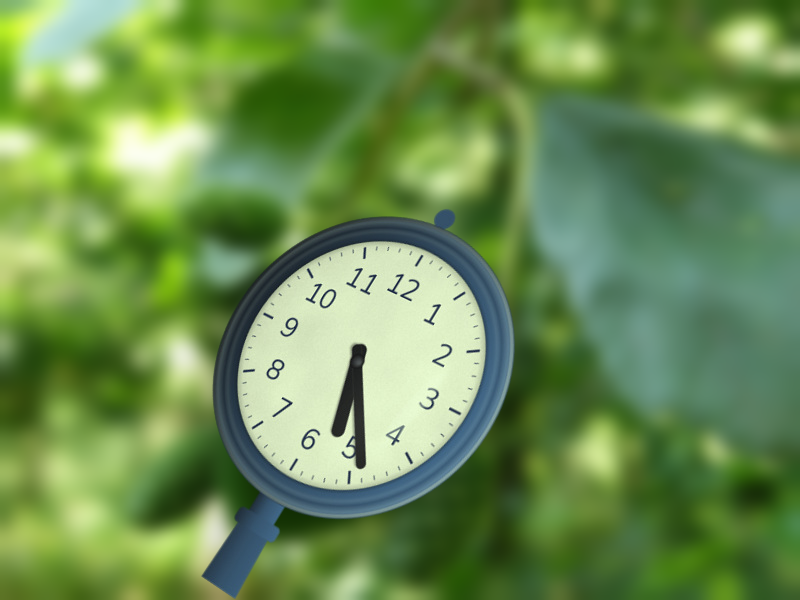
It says 5:24
